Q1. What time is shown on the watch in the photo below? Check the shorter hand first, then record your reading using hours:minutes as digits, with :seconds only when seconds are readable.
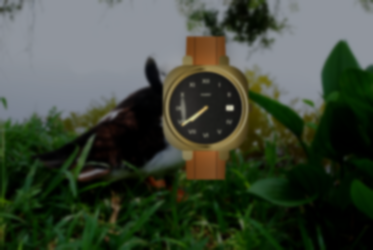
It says 7:39
